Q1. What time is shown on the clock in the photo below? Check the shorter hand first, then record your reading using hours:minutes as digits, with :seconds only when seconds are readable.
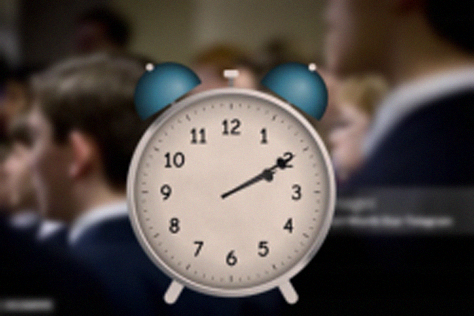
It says 2:10
